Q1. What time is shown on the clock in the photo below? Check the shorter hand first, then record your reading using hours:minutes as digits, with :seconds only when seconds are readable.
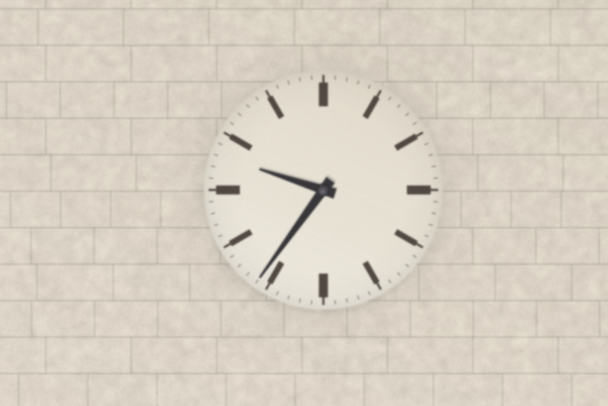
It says 9:36
